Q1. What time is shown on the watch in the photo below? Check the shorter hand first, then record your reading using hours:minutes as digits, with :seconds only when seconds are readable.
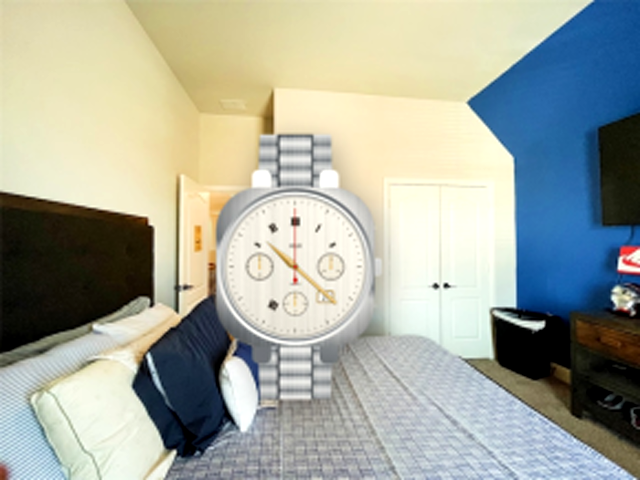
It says 10:22
